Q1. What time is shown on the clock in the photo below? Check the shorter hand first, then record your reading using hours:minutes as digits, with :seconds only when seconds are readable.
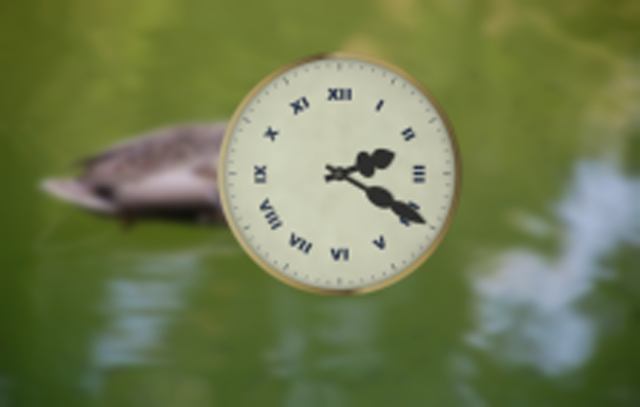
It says 2:20
